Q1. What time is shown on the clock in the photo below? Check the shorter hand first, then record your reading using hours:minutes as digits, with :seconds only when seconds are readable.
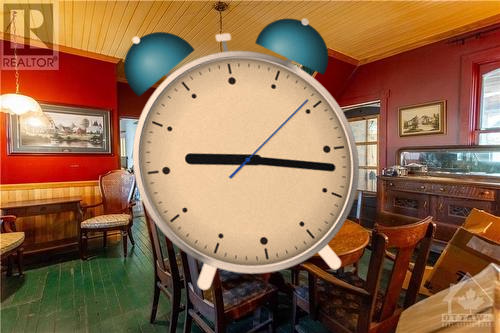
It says 9:17:09
